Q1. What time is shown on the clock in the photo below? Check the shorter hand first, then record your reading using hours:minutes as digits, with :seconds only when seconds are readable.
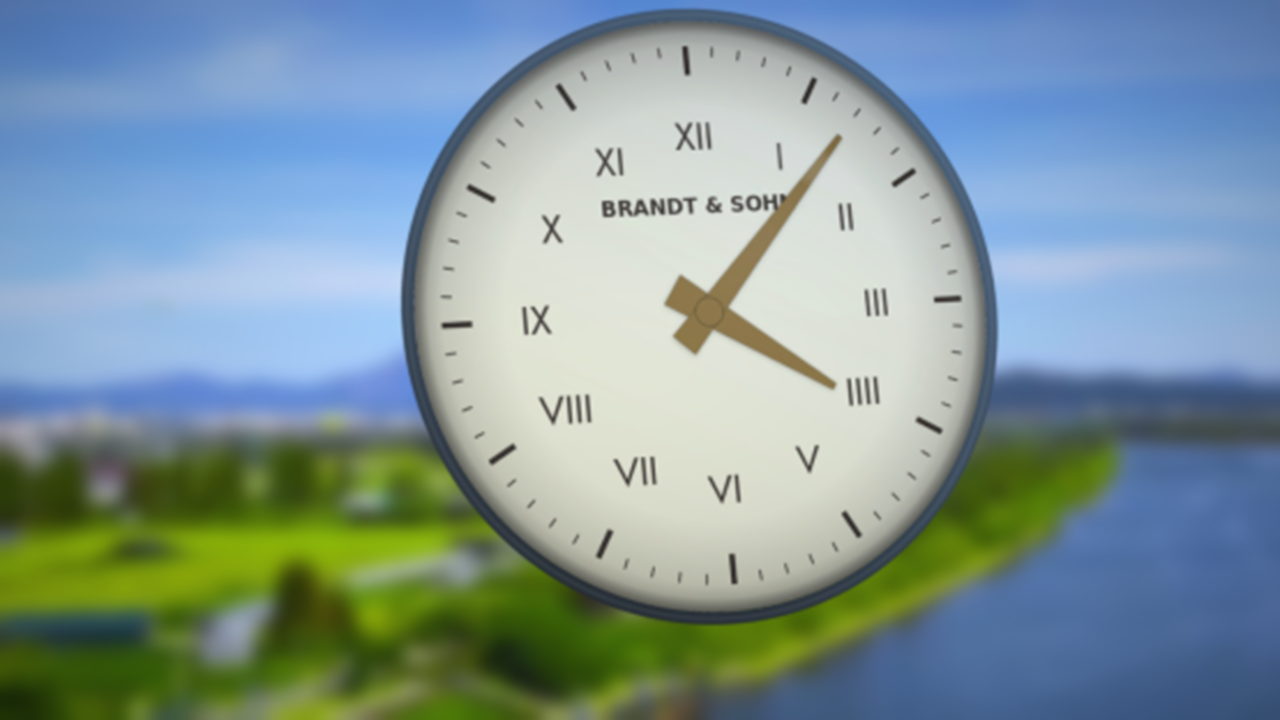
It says 4:07
